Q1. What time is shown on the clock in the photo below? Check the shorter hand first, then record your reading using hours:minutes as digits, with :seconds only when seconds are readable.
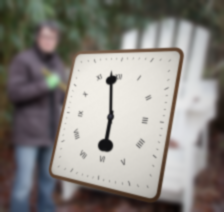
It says 5:58
